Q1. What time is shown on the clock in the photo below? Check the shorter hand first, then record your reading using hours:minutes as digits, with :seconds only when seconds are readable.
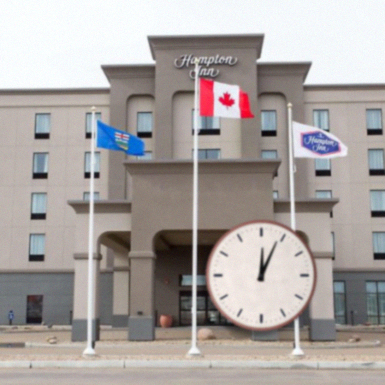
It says 12:04
